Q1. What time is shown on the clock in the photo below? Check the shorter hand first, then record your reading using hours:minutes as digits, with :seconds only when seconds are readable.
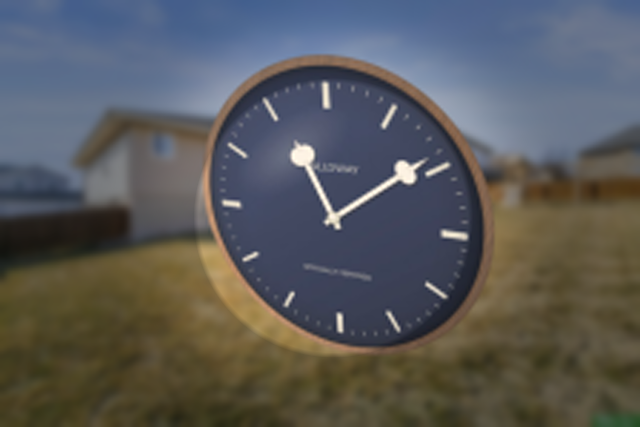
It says 11:09
